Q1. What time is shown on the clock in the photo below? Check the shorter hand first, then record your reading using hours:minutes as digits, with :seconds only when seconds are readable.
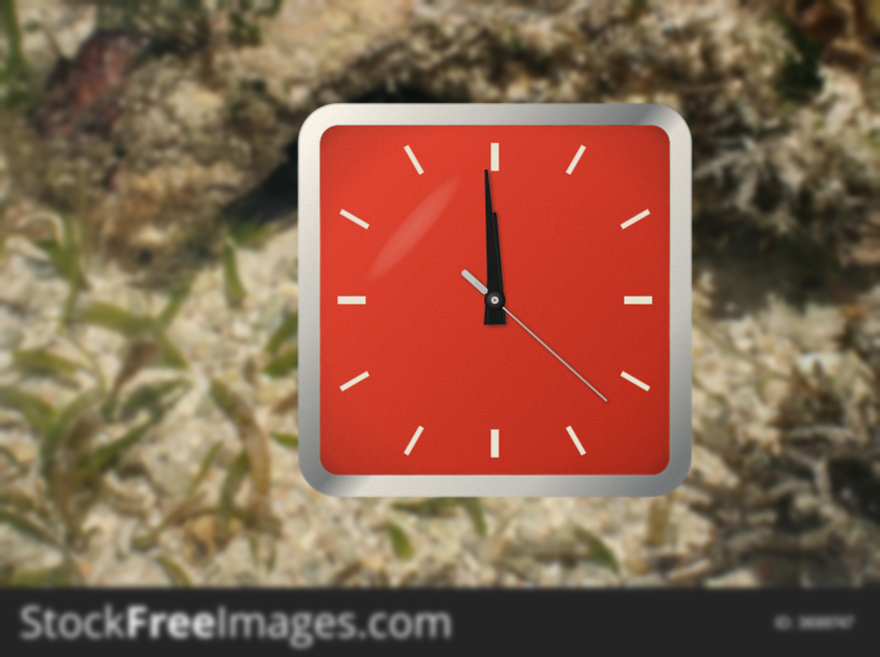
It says 11:59:22
